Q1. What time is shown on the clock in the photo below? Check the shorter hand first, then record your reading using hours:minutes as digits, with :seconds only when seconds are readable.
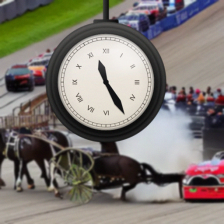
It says 11:25
